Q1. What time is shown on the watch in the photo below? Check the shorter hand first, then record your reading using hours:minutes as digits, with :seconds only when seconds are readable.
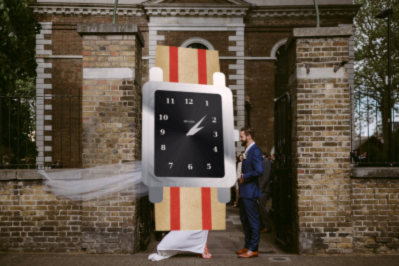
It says 2:07
